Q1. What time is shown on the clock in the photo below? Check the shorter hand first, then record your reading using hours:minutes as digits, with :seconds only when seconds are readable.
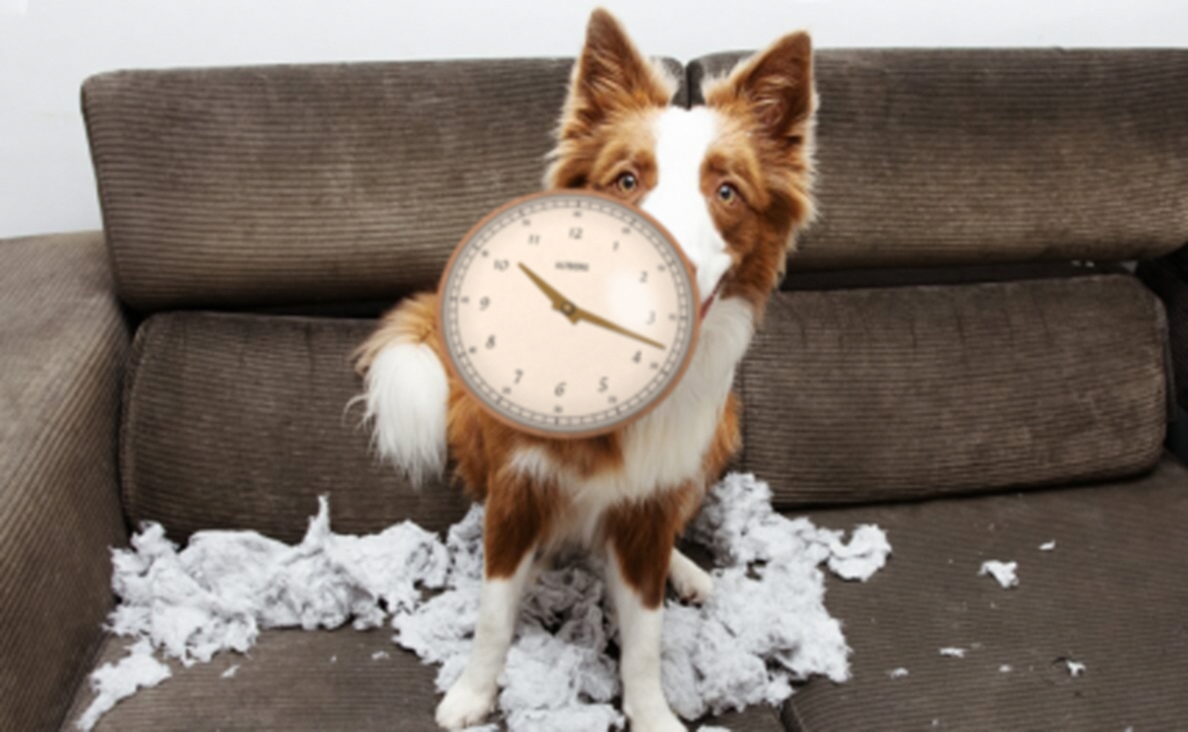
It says 10:18
